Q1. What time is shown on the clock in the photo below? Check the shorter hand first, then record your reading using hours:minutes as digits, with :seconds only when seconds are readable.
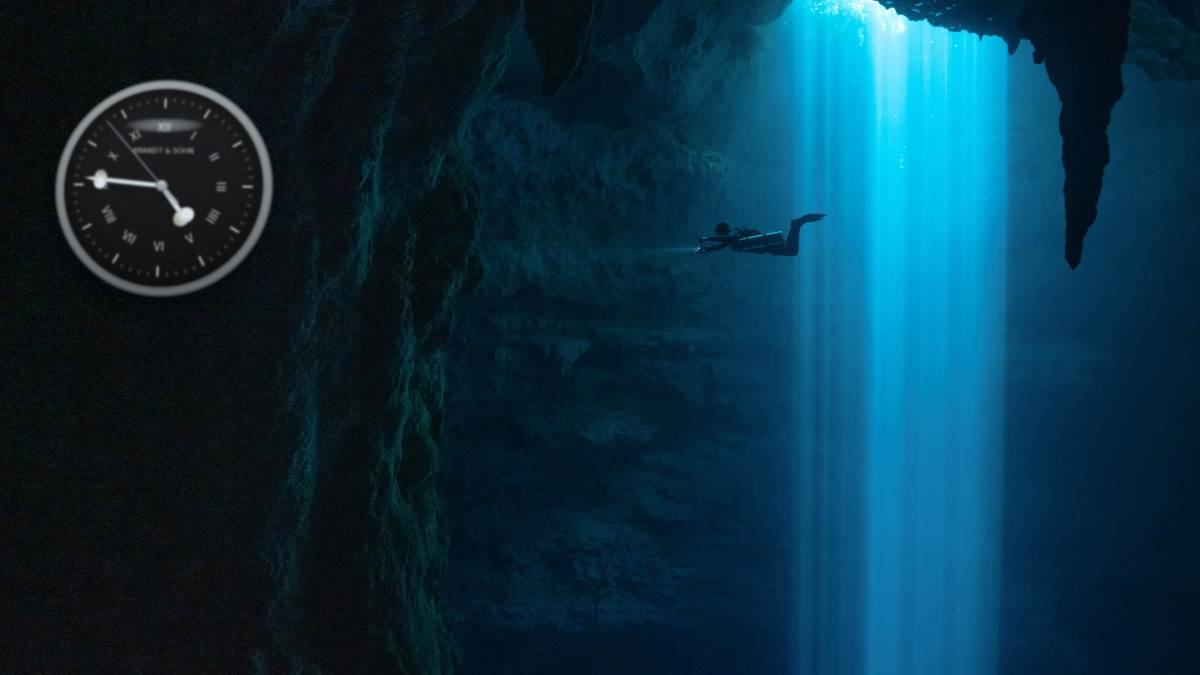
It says 4:45:53
